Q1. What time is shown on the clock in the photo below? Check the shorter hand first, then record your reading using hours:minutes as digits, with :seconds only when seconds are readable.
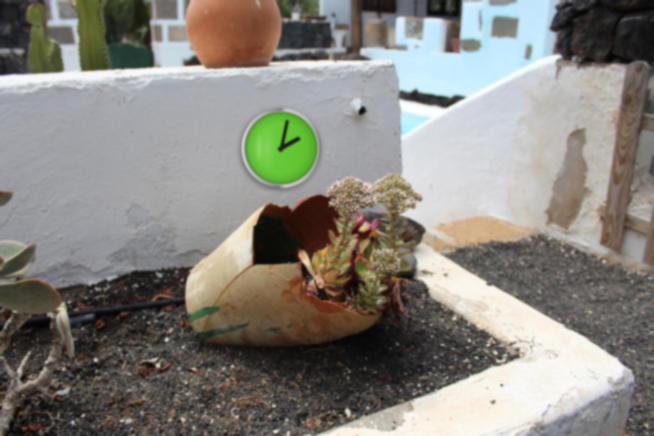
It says 2:02
